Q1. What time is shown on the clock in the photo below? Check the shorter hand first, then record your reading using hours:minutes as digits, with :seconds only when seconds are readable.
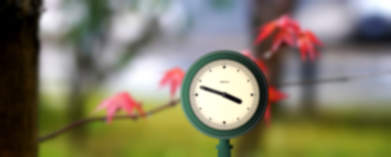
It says 3:48
